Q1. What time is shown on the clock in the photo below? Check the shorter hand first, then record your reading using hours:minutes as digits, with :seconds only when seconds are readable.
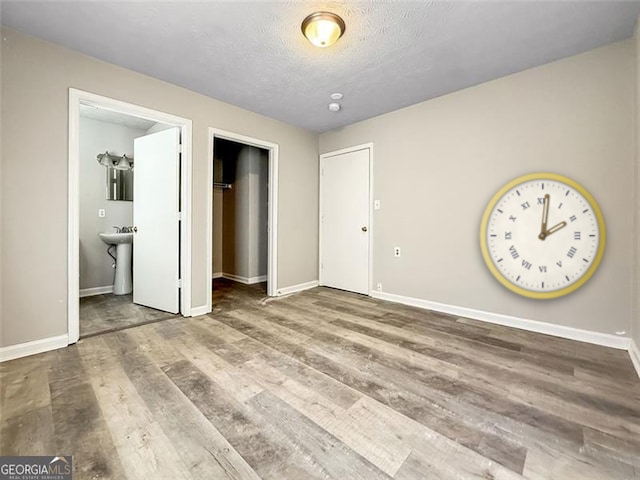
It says 2:01
